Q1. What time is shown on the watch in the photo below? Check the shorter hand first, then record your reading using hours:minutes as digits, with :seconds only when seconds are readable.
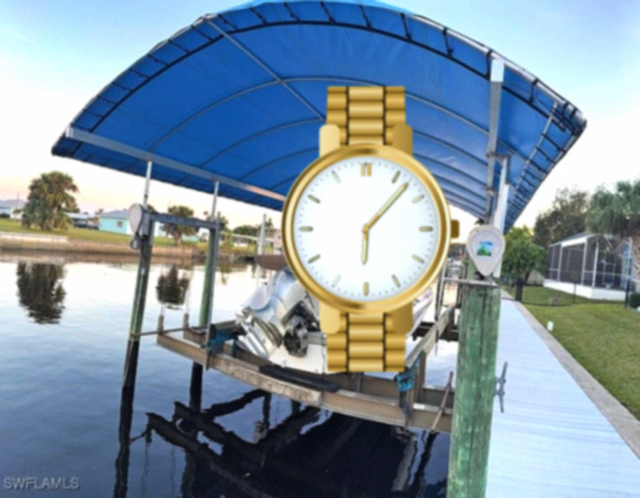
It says 6:07
